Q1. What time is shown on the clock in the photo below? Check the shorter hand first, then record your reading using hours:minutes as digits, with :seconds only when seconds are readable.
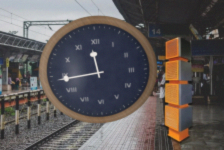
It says 11:44
